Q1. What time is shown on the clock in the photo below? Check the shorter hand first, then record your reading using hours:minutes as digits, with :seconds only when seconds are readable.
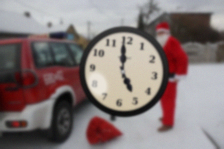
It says 4:59
